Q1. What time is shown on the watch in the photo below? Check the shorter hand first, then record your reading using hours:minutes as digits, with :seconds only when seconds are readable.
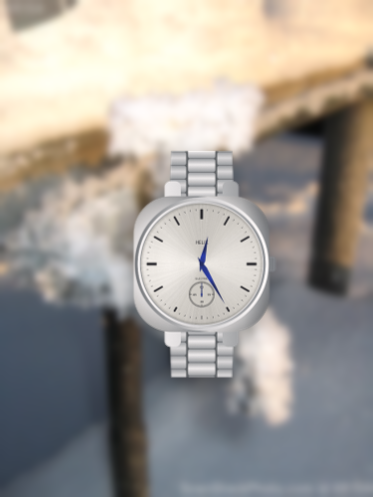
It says 12:25
